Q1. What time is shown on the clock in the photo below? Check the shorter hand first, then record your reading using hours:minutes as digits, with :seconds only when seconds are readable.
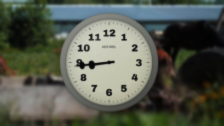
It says 8:44
